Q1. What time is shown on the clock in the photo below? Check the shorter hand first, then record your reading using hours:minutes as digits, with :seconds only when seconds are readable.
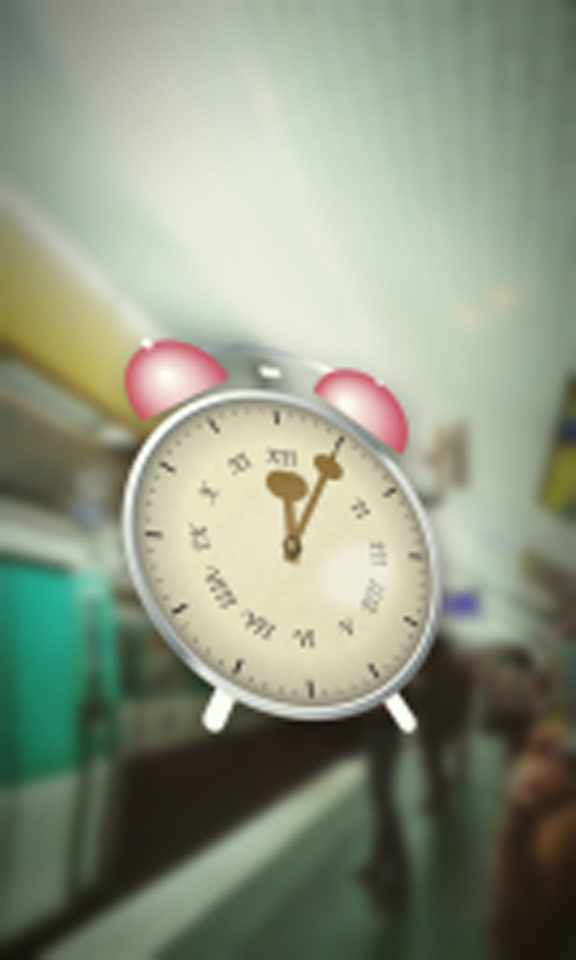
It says 12:05
